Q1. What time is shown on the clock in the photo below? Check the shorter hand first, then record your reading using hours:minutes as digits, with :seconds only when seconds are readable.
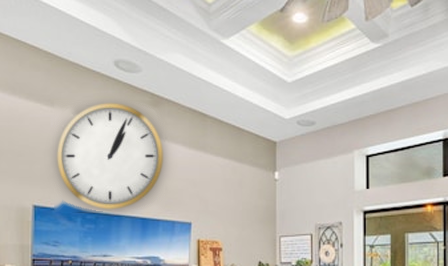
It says 1:04
